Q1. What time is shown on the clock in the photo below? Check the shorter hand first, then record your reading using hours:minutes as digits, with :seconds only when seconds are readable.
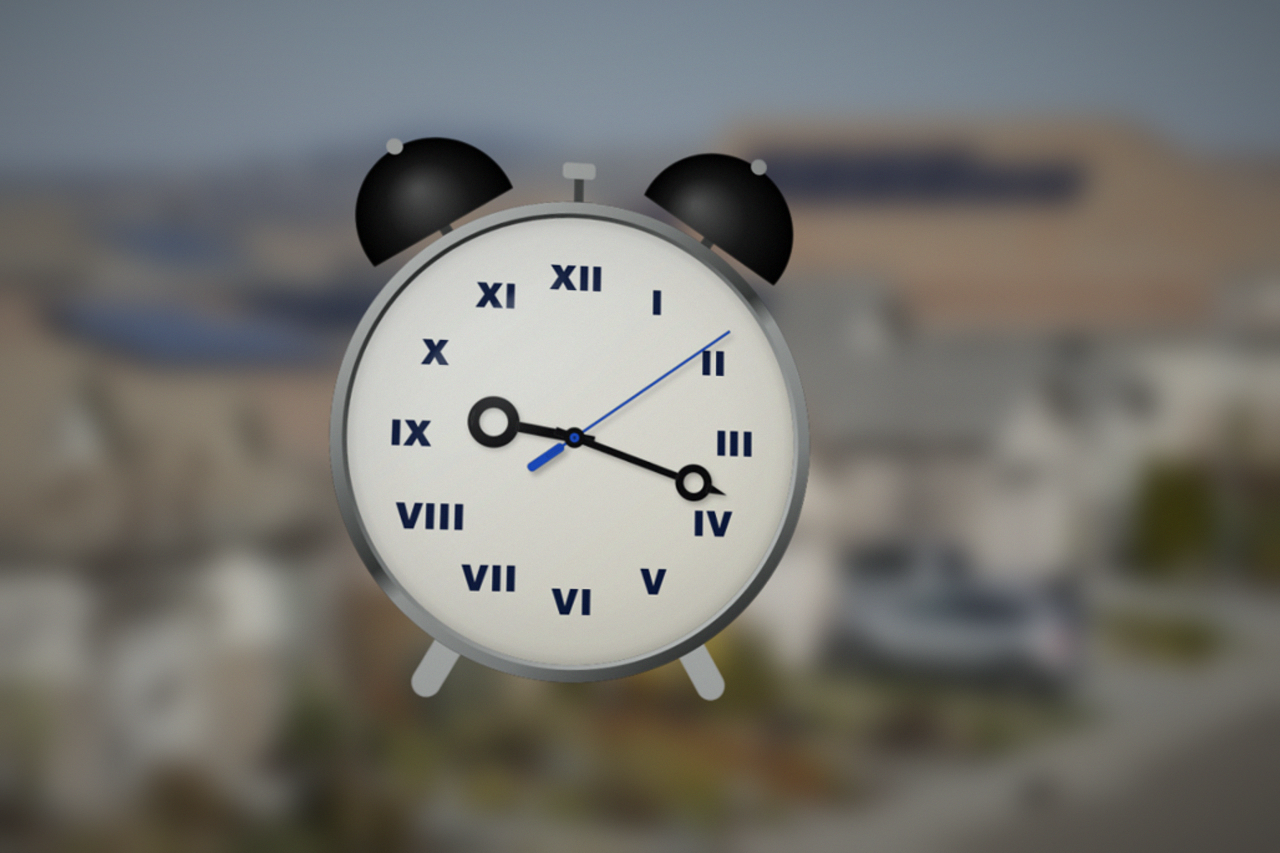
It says 9:18:09
